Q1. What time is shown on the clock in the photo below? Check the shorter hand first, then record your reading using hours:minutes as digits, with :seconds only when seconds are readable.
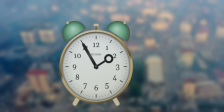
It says 1:55
